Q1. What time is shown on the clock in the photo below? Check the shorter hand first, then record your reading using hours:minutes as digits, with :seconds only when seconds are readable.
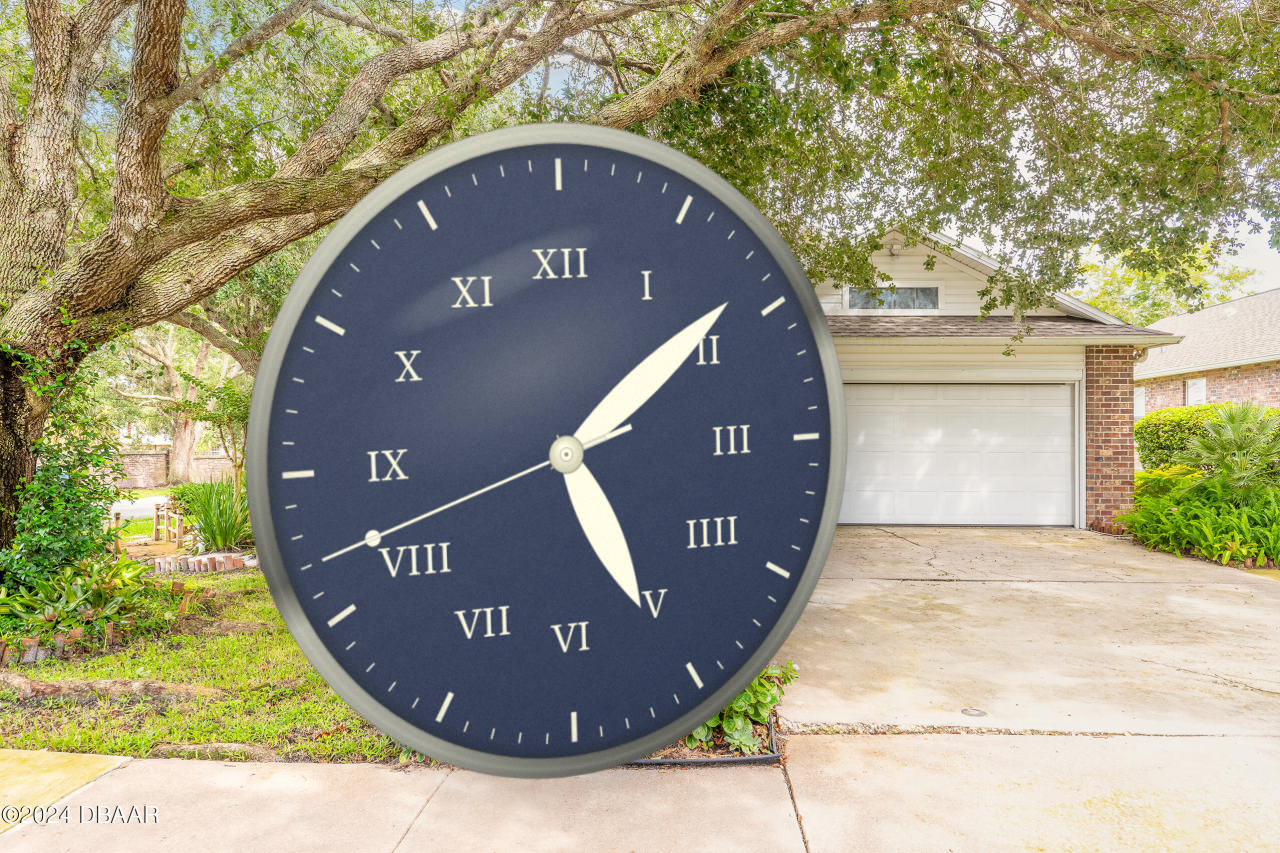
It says 5:08:42
